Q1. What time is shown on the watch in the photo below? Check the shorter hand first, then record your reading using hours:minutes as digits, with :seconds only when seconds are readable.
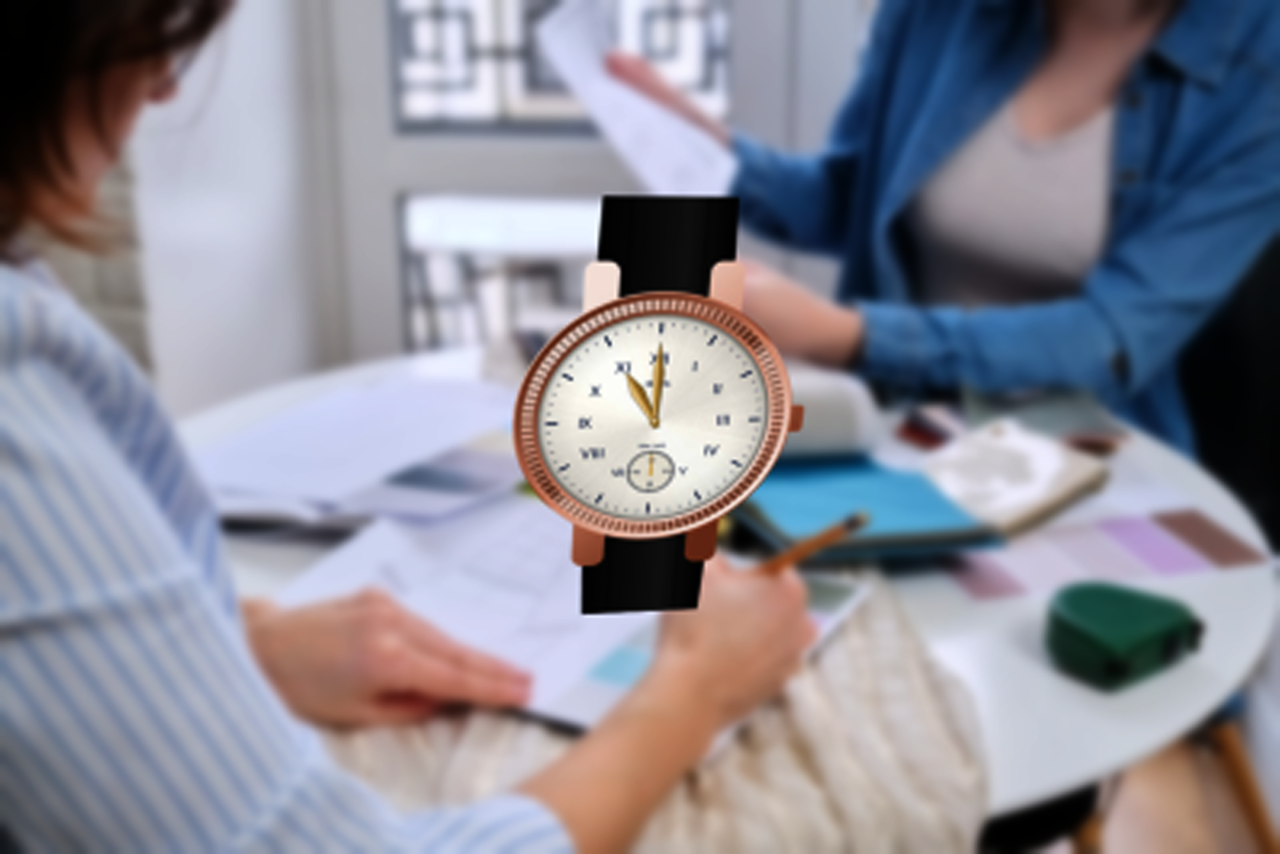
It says 11:00
